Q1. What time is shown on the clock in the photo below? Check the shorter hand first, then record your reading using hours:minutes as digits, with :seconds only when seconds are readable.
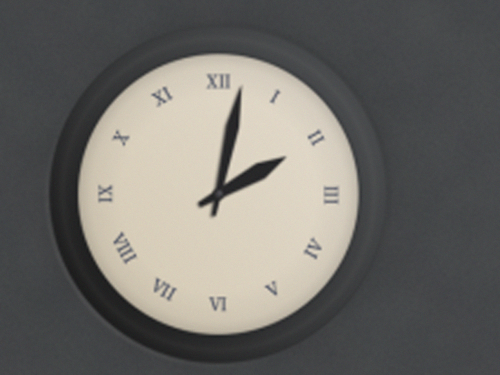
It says 2:02
